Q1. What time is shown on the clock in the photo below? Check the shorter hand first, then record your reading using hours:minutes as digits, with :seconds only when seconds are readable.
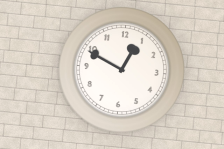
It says 12:49
